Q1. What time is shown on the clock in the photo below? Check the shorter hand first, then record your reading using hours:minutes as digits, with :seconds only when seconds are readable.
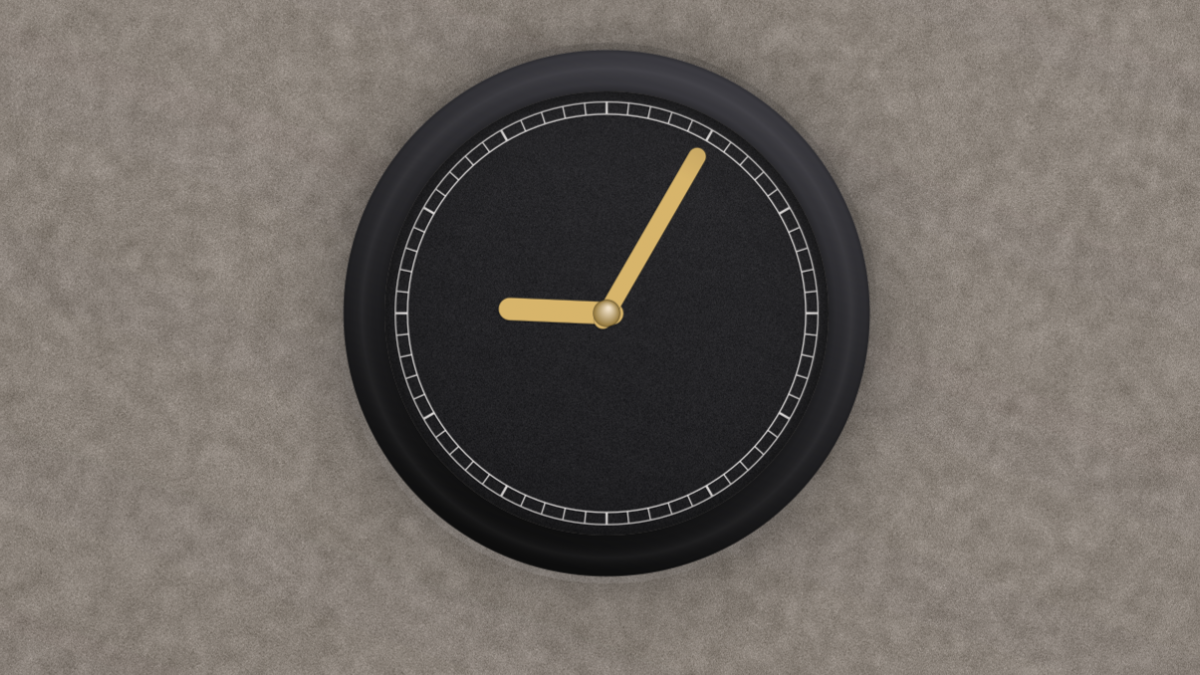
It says 9:05
